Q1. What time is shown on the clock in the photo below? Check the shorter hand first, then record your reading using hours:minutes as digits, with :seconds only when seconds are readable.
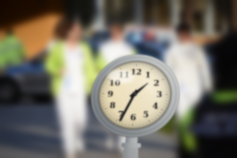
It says 1:34
